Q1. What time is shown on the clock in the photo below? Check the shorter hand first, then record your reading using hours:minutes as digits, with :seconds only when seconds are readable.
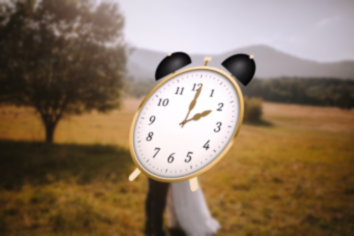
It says 2:01
